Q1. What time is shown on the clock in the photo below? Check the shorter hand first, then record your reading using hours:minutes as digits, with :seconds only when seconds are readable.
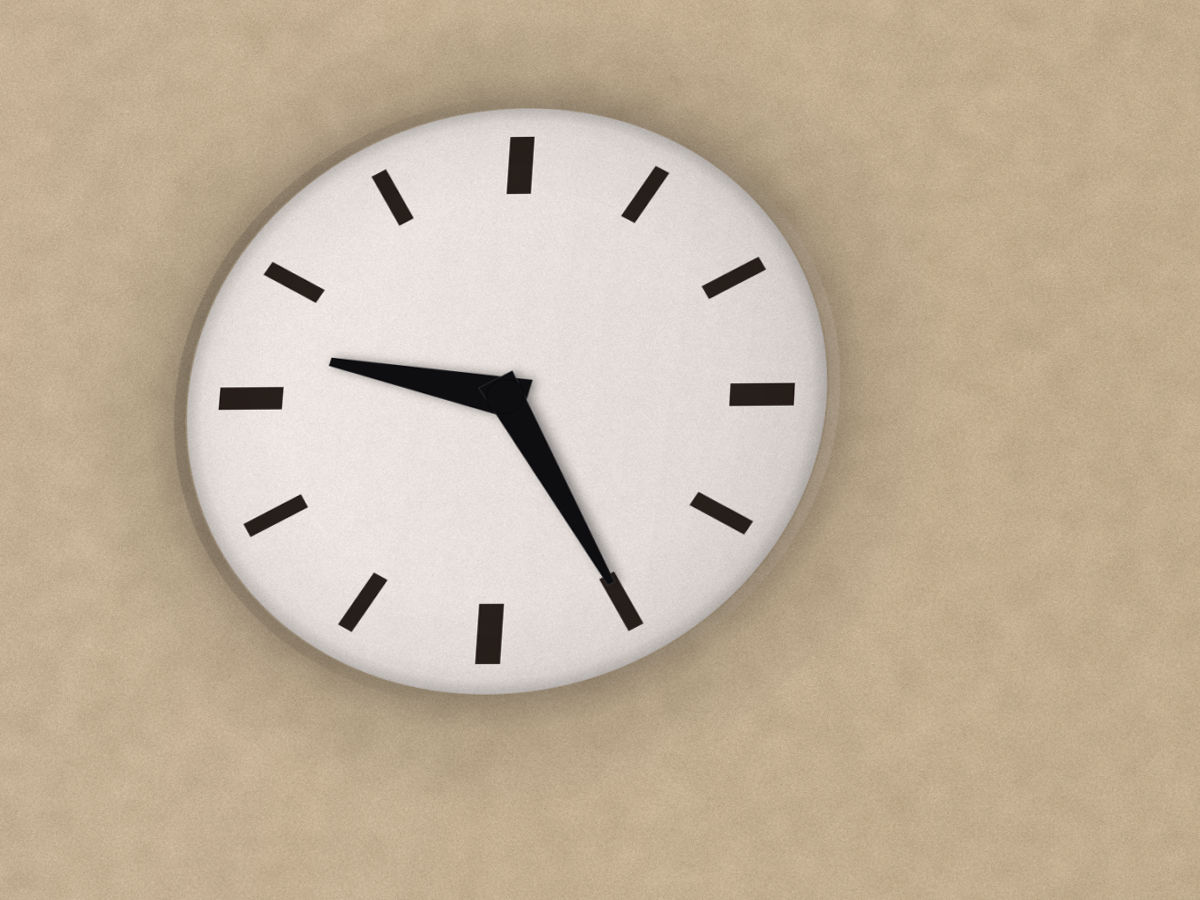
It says 9:25
